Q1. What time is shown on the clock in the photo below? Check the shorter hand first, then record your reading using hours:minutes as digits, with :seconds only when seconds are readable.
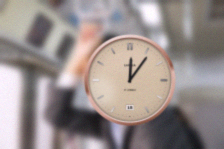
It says 12:06
